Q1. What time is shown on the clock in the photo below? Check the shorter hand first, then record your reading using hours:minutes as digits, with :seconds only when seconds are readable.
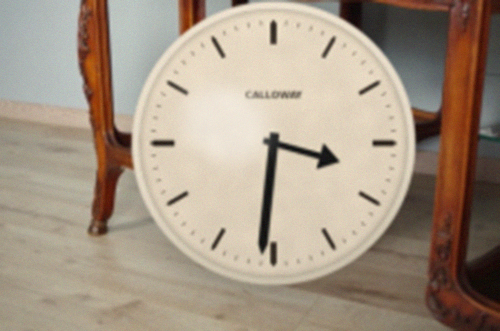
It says 3:31
